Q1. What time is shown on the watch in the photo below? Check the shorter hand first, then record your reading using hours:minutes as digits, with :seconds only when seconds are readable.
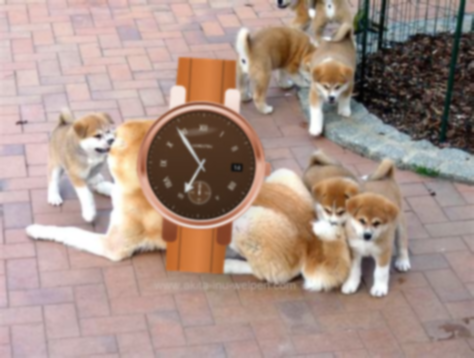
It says 6:54
